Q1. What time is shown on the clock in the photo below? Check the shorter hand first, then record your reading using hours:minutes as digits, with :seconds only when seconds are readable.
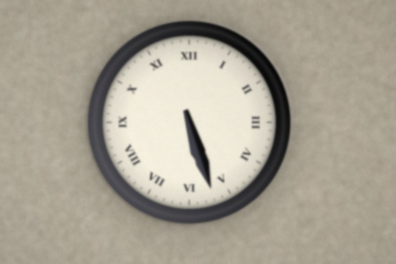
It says 5:27
